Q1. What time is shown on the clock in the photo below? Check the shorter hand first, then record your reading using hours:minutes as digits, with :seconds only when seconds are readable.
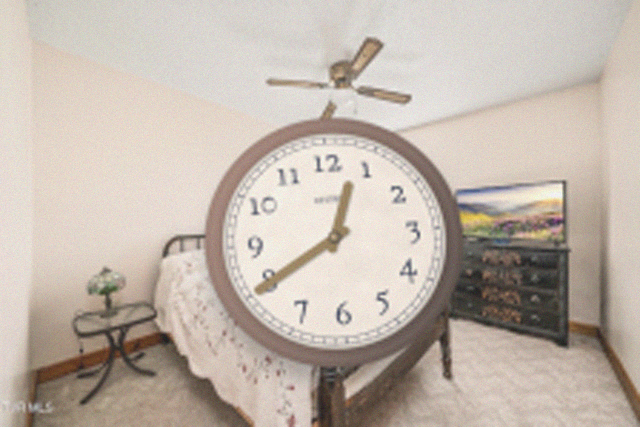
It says 12:40
